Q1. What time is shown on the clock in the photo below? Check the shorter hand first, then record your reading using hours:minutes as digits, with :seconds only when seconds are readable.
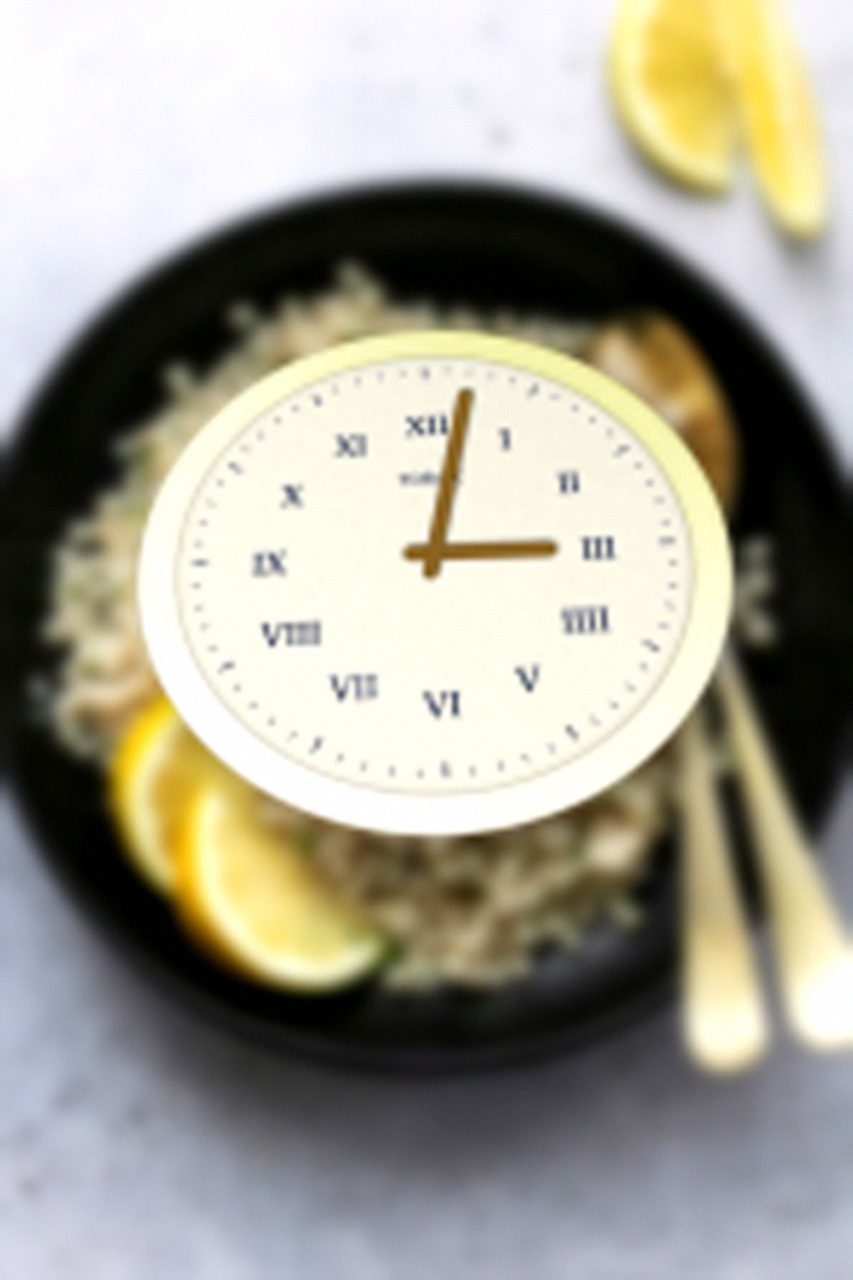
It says 3:02
